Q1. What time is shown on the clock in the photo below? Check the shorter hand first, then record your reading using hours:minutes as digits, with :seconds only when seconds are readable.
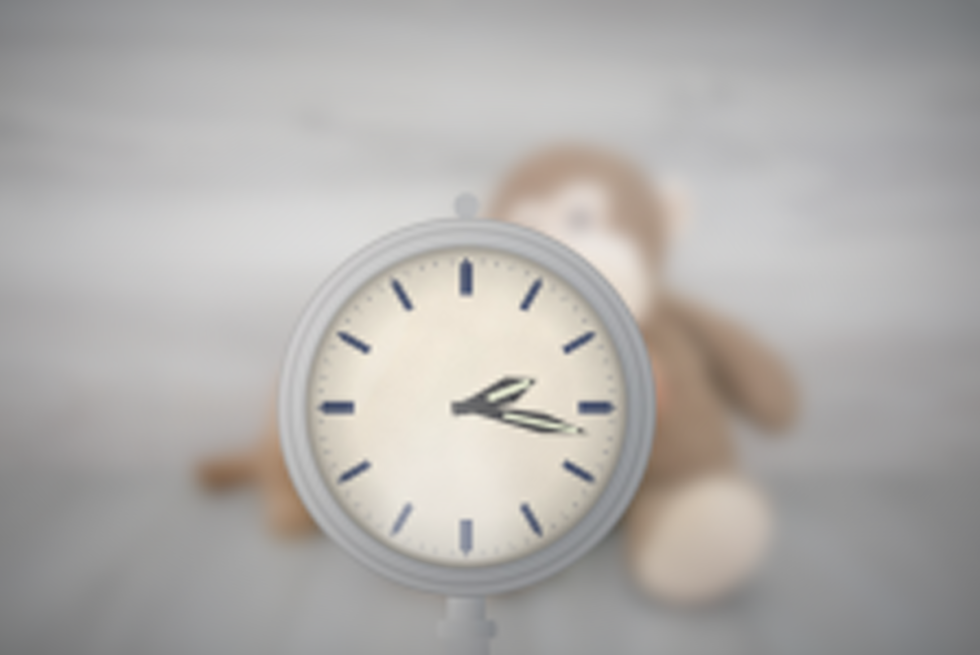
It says 2:17
